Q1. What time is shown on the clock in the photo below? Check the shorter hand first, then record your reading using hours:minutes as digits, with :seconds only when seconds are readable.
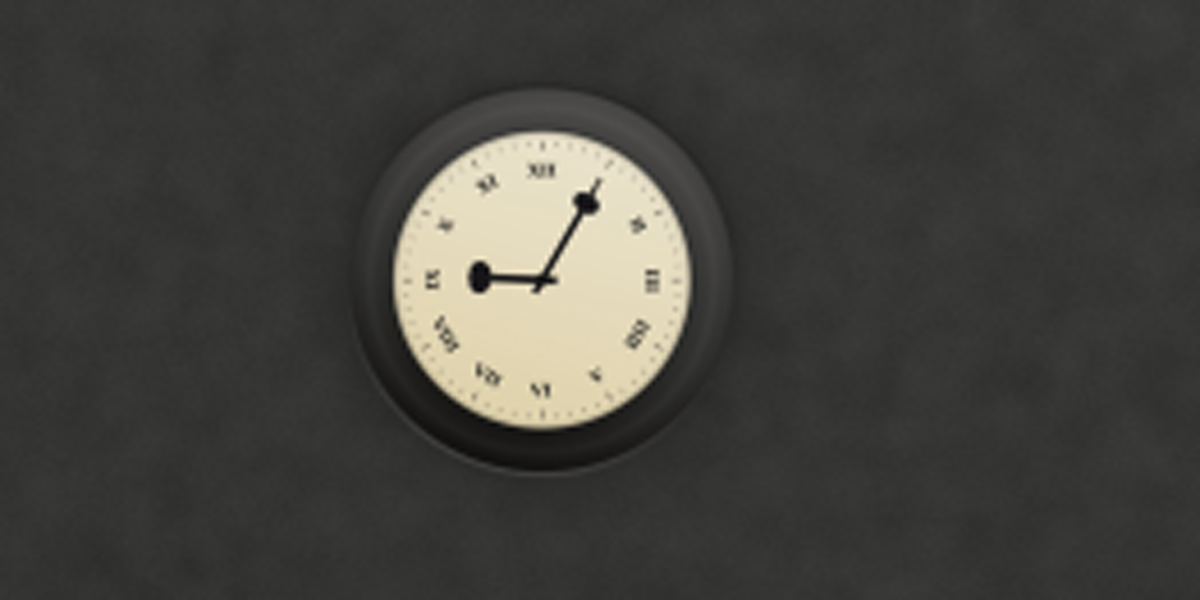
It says 9:05
